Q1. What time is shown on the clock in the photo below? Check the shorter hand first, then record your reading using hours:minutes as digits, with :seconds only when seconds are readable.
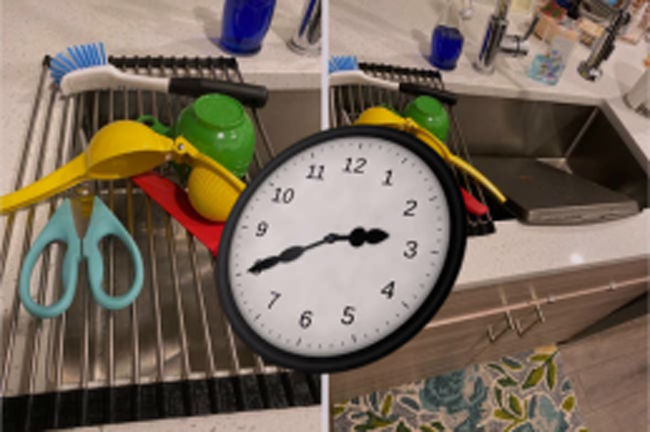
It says 2:40
